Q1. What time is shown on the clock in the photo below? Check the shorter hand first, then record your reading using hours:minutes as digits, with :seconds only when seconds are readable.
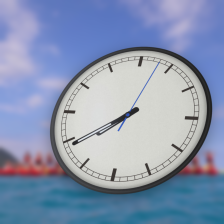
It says 7:39:03
